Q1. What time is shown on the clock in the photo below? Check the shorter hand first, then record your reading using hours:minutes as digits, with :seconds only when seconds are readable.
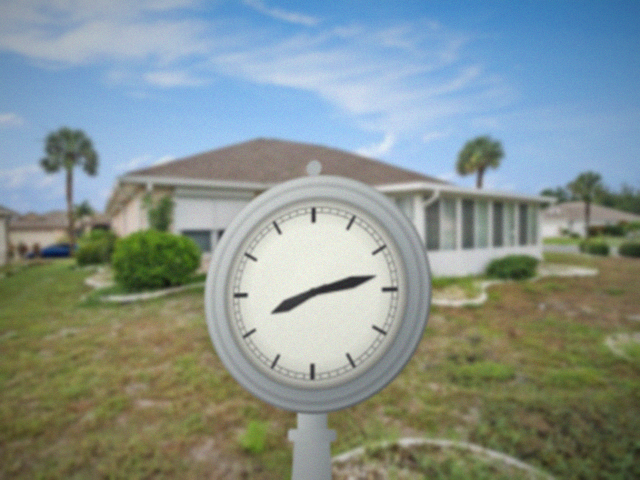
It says 8:13
